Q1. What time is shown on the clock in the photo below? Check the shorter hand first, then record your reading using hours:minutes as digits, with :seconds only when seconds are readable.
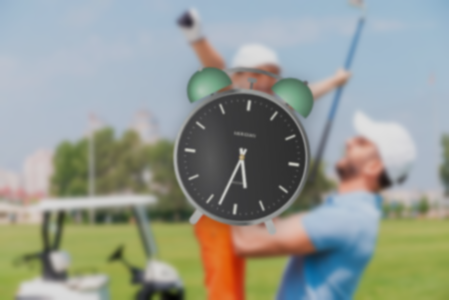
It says 5:33
